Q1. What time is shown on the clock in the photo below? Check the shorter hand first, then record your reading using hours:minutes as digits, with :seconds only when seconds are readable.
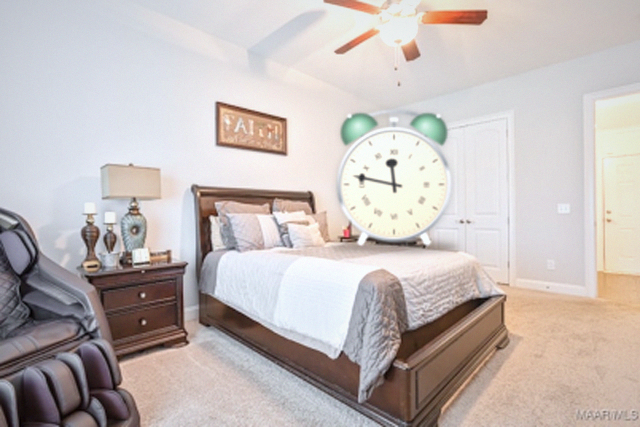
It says 11:47
